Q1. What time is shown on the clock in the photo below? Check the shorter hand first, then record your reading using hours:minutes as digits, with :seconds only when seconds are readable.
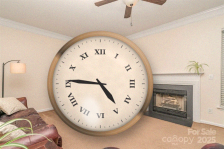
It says 4:46
